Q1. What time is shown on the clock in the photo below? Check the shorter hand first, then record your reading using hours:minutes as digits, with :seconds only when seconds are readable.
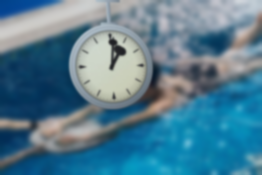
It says 1:01
